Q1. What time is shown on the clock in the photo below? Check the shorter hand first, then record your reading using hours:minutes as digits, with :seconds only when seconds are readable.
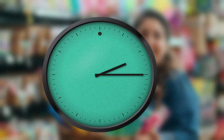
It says 2:15
